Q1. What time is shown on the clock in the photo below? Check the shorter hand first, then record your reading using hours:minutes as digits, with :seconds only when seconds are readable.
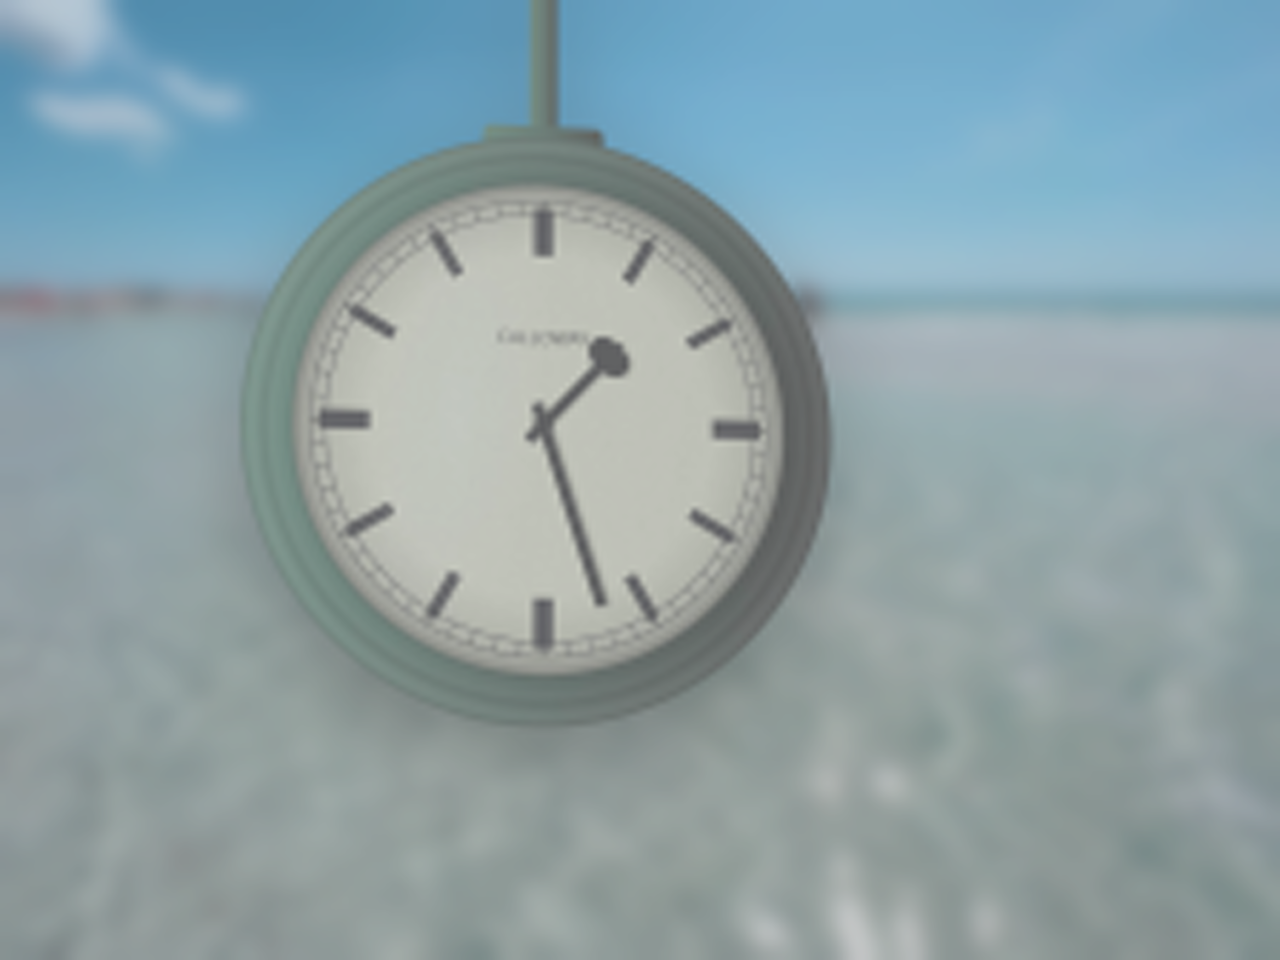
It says 1:27
